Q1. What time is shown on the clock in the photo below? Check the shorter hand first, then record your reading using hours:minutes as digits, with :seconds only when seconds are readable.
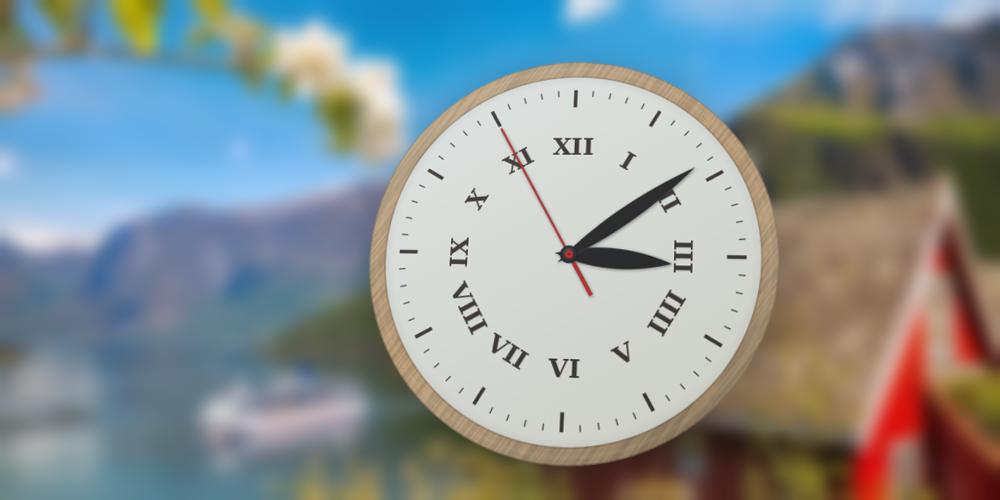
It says 3:08:55
